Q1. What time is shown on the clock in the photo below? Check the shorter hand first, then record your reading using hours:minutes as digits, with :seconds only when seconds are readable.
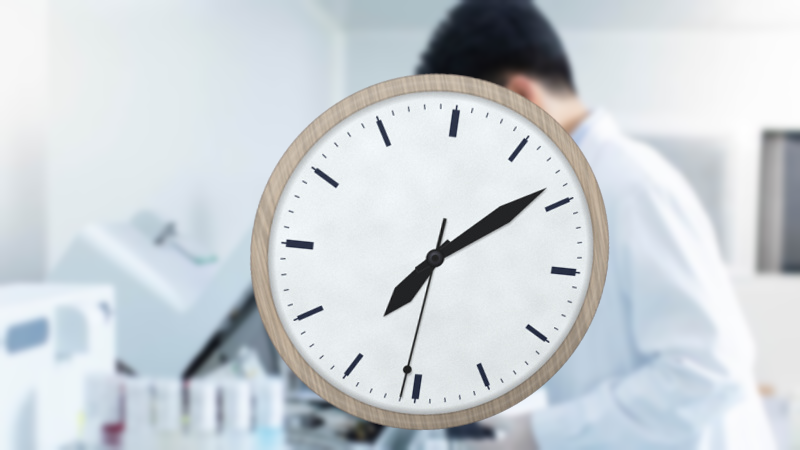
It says 7:08:31
